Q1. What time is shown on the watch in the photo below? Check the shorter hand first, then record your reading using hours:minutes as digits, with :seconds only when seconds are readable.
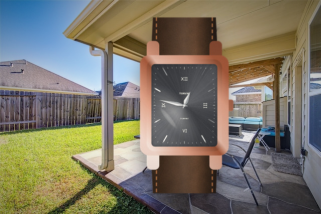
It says 12:47
